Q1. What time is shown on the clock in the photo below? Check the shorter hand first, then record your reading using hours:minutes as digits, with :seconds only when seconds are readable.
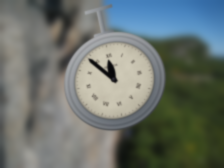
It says 11:54
